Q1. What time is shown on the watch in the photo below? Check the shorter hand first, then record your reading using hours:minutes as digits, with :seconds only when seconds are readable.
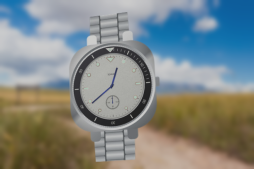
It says 12:39
